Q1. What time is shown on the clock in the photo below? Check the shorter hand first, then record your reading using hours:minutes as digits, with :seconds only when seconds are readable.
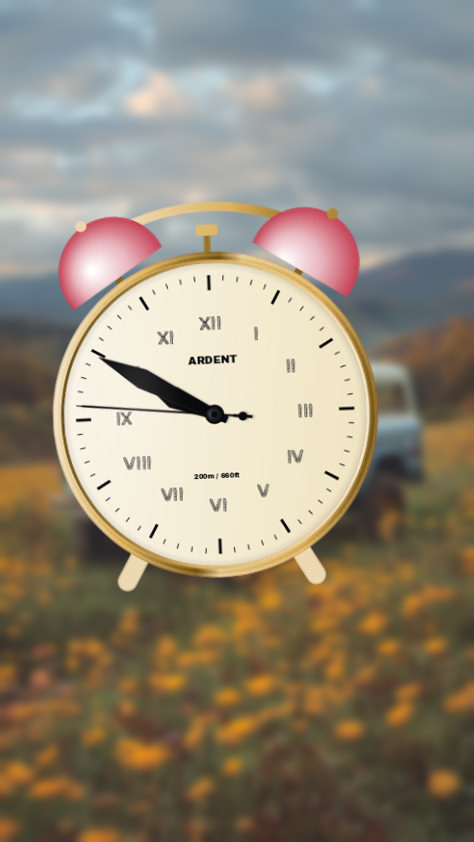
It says 9:49:46
